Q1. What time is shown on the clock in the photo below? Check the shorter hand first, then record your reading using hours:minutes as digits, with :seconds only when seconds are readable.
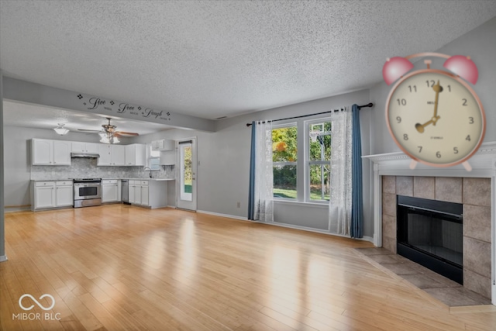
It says 8:02
